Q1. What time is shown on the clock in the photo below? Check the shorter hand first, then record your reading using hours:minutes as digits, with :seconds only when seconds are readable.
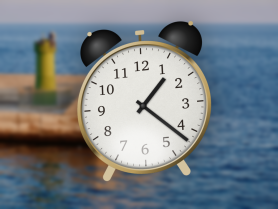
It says 1:22
